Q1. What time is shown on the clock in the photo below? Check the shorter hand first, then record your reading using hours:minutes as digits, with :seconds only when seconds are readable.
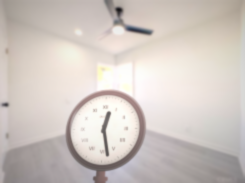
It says 12:28
